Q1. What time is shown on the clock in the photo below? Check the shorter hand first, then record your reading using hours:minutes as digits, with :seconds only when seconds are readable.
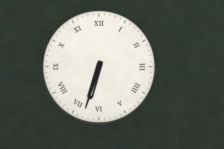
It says 6:33
